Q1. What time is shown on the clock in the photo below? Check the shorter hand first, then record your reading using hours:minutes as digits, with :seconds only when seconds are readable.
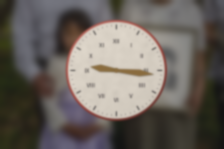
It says 9:16
